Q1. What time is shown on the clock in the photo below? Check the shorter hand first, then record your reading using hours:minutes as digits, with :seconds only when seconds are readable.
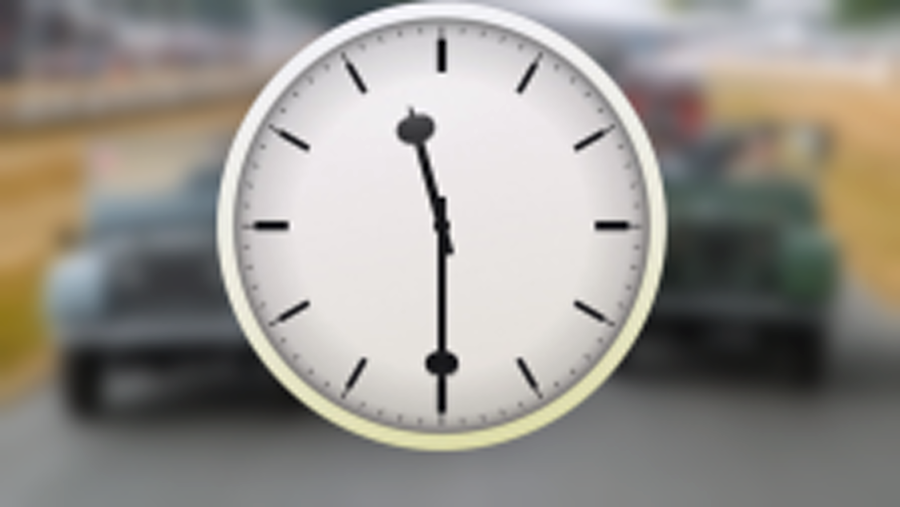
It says 11:30
